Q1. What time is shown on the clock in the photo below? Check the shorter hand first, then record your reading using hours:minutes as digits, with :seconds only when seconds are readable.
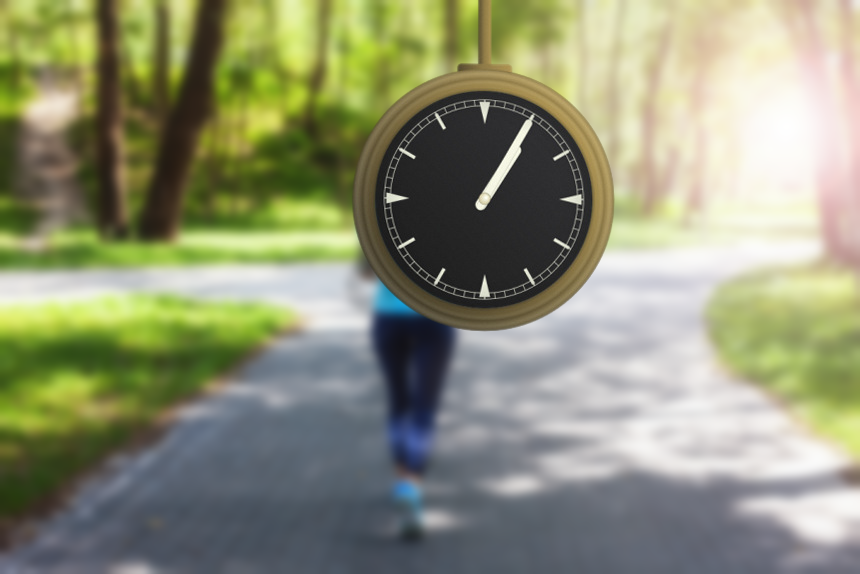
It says 1:05
